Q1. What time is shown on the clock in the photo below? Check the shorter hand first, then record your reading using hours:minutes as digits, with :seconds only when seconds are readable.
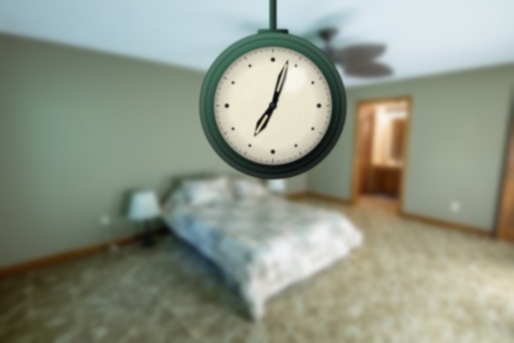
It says 7:03
